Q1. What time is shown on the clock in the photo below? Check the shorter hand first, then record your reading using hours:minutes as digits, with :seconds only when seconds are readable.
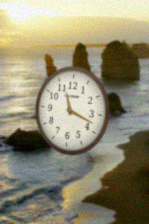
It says 11:18
